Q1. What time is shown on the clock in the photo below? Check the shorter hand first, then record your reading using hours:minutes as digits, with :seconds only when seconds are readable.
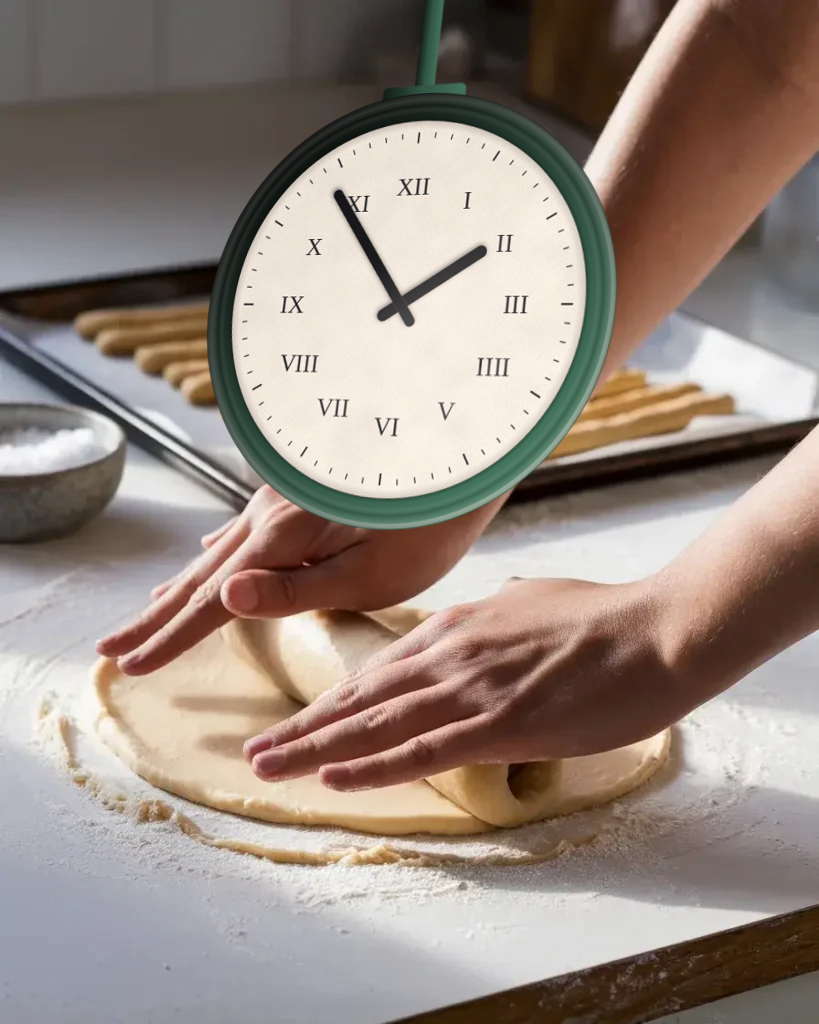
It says 1:54
